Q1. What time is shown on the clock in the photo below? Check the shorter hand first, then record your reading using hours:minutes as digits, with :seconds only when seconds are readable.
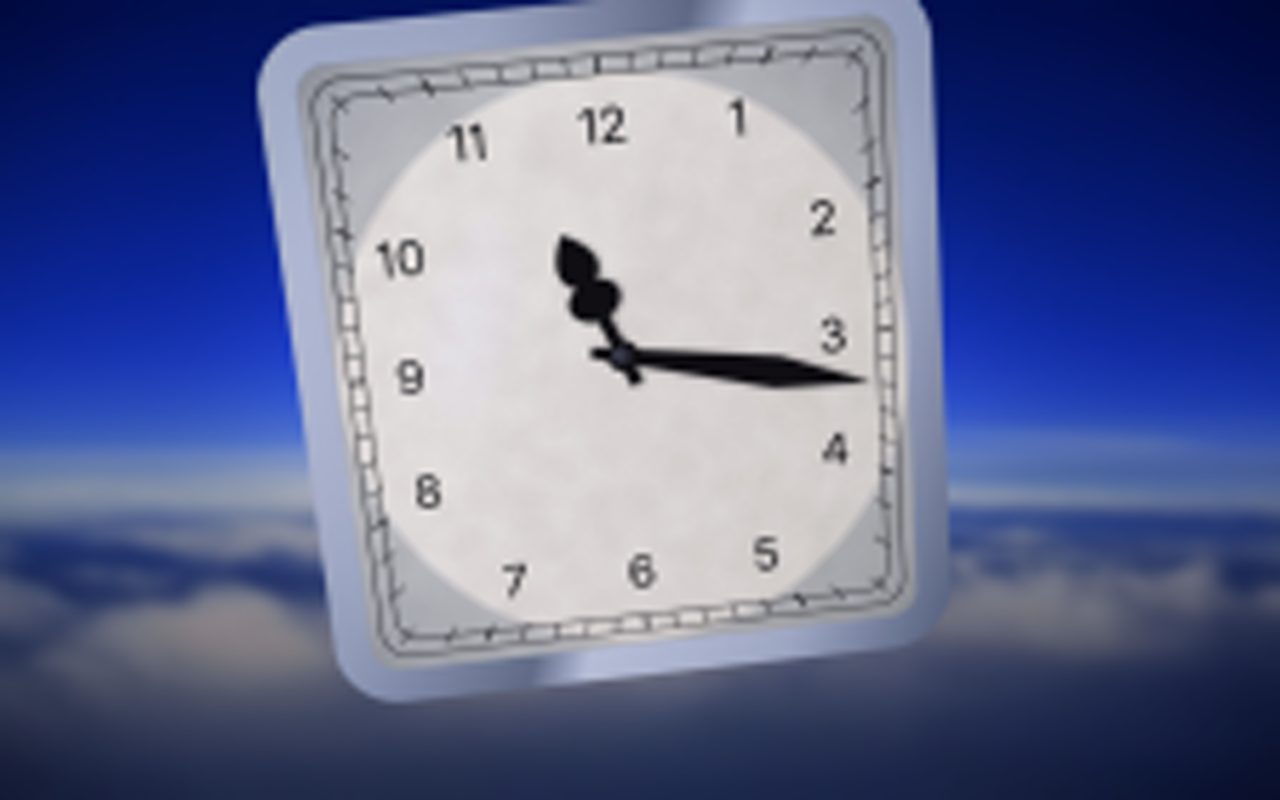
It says 11:17
